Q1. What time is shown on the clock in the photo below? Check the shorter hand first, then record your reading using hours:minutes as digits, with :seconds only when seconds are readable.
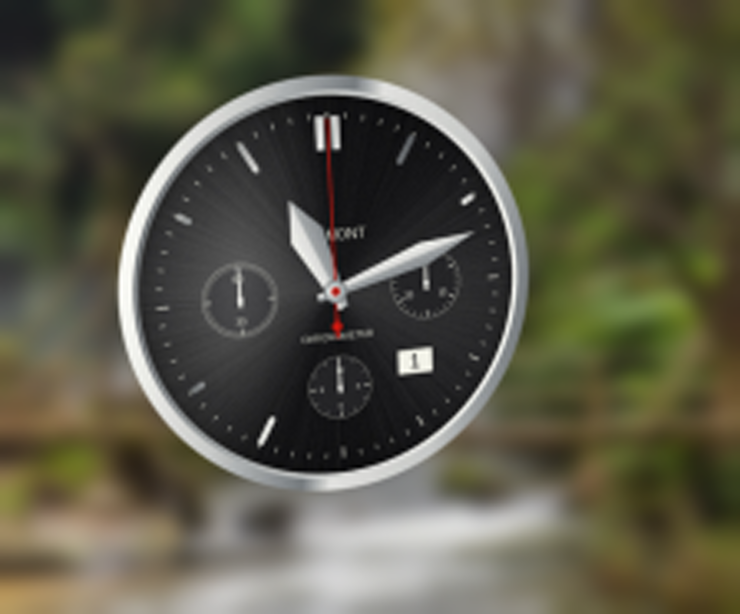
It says 11:12
